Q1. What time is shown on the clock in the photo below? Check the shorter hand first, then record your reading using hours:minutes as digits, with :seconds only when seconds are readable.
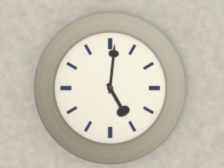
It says 5:01
